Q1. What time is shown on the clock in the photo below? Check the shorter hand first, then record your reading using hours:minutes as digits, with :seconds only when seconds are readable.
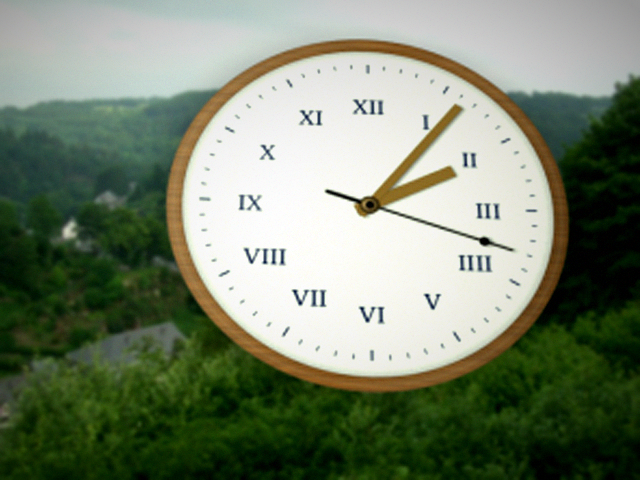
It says 2:06:18
